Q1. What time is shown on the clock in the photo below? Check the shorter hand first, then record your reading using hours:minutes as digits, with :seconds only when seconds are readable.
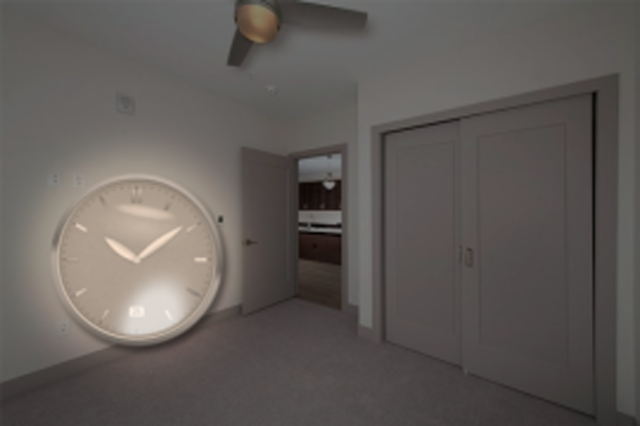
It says 10:09
